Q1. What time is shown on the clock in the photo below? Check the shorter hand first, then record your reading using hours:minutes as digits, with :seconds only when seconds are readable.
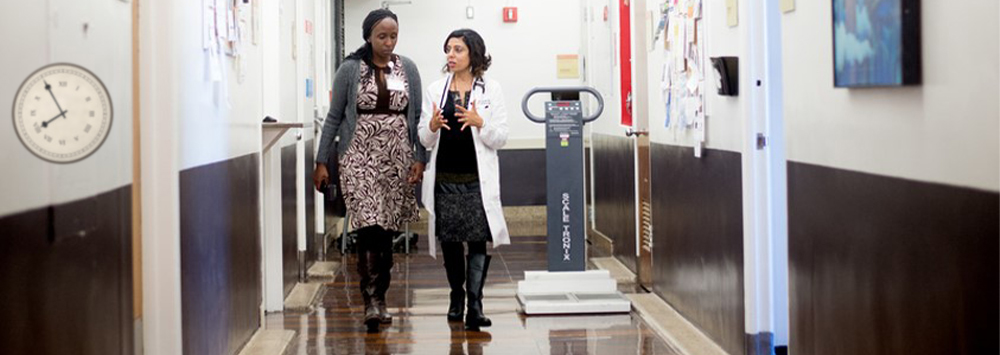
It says 7:55
